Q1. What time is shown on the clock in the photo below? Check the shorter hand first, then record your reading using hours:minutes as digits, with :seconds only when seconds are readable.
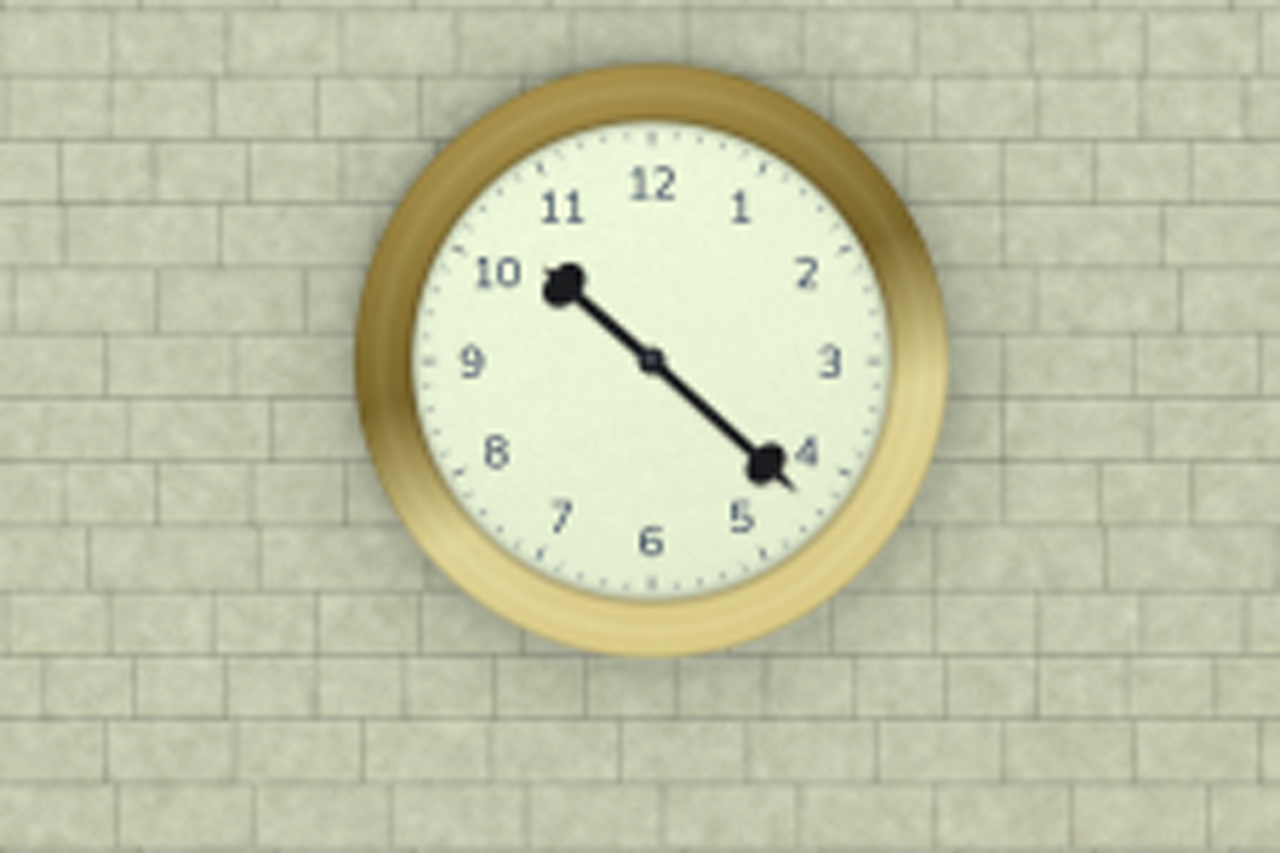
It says 10:22
